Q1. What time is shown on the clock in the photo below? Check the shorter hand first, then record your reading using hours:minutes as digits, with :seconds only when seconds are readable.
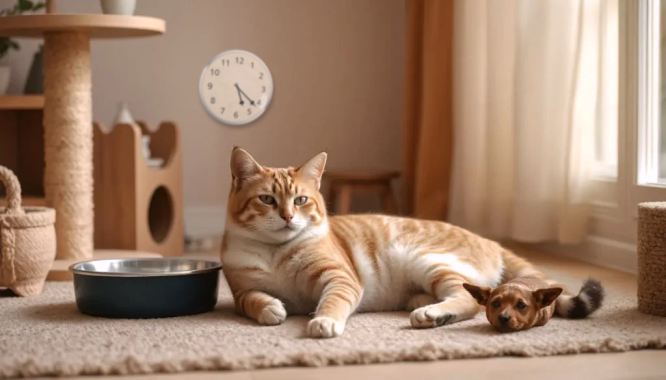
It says 5:22
